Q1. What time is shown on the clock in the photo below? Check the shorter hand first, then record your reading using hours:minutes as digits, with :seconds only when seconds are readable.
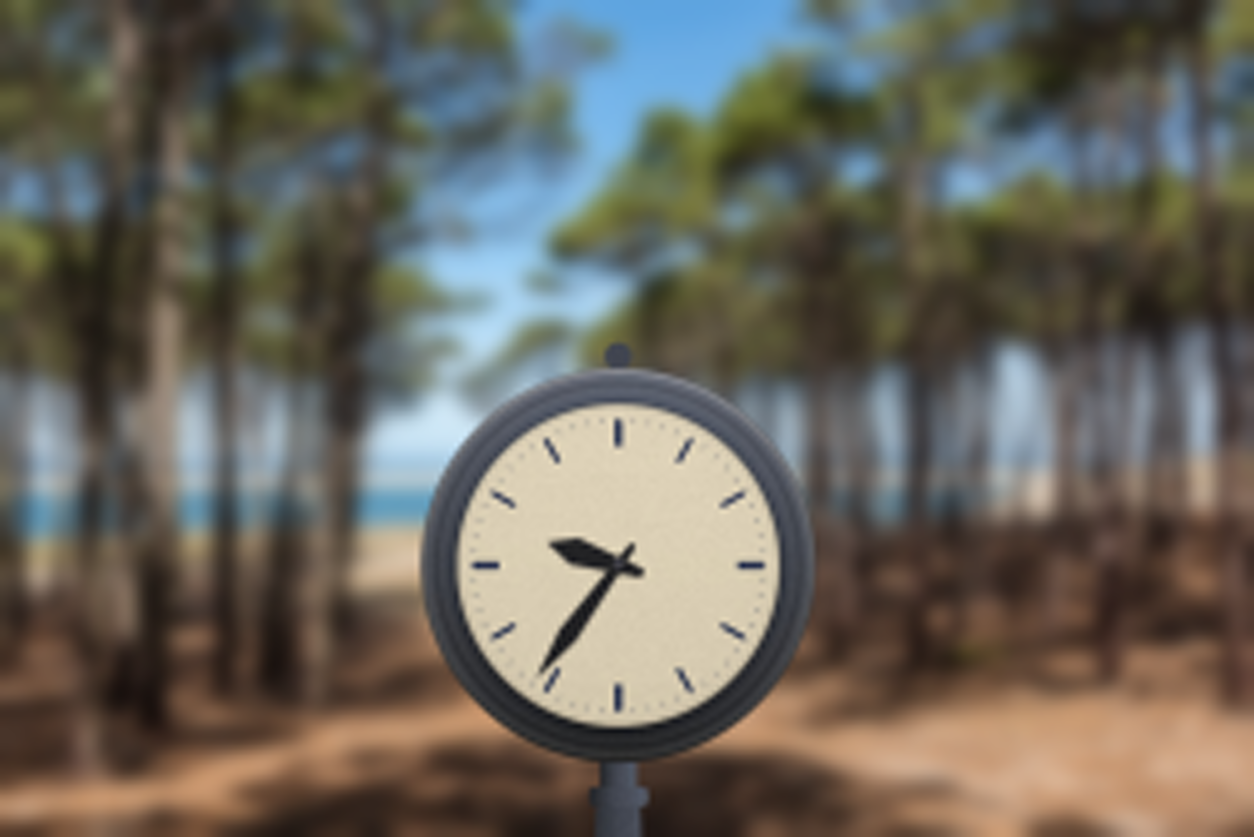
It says 9:36
